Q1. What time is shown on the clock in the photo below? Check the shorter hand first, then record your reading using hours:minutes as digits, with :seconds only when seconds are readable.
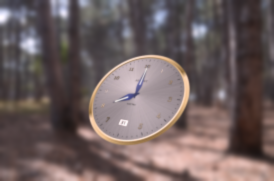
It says 8:00
